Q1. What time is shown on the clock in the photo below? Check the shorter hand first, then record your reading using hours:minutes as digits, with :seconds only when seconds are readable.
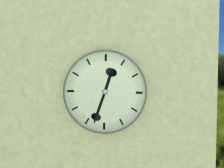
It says 12:33
